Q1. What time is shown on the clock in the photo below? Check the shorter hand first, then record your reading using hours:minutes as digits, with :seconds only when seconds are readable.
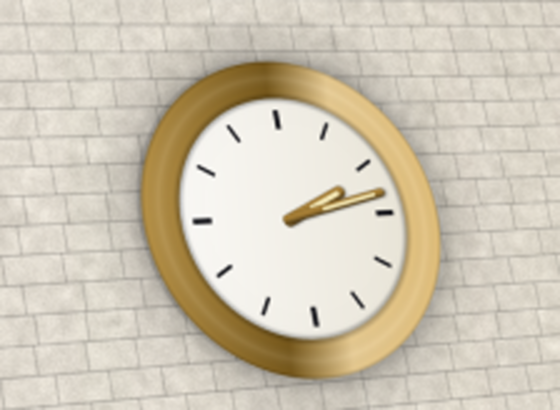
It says 2:13
